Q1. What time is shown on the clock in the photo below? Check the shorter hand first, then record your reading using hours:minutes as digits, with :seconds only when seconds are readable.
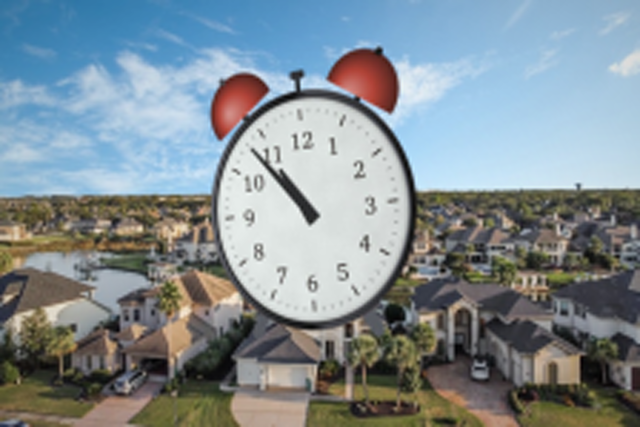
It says 10:53
